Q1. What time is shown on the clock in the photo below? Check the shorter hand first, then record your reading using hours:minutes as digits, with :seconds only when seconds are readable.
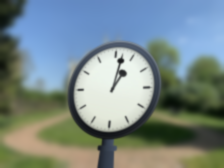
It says 1:02
